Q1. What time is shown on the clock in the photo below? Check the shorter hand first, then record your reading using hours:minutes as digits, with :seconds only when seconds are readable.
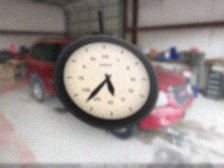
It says 5:37
